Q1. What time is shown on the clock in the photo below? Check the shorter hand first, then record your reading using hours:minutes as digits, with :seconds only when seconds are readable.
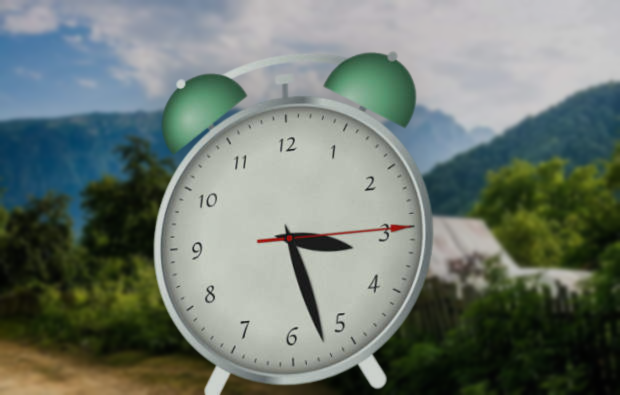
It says 3:27:15
